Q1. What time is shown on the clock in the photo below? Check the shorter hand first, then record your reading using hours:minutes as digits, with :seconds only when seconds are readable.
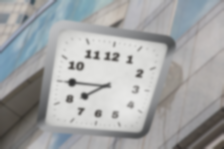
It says 7:45
